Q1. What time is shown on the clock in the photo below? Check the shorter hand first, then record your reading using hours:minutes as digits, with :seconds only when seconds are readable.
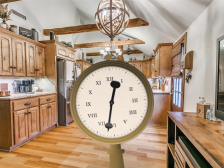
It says 12:32
